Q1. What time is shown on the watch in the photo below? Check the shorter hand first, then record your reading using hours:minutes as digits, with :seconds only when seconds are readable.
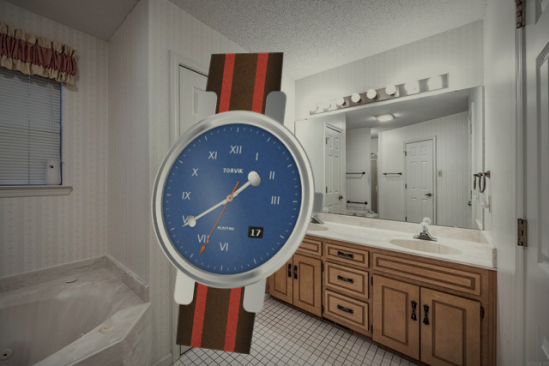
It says 1:39:34
